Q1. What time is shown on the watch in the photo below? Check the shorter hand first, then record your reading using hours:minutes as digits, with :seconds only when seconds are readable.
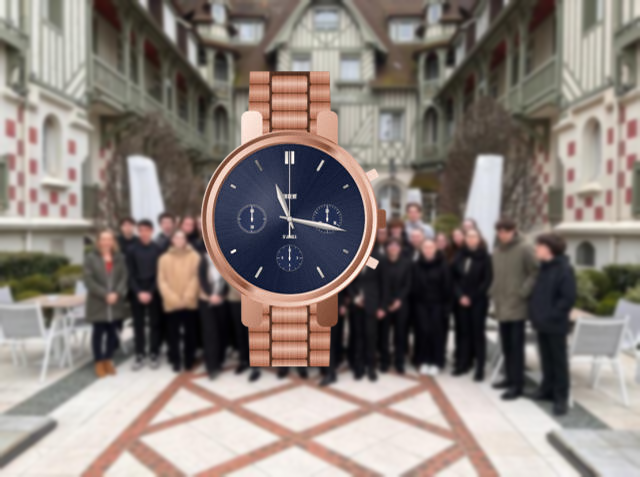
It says 11:17
